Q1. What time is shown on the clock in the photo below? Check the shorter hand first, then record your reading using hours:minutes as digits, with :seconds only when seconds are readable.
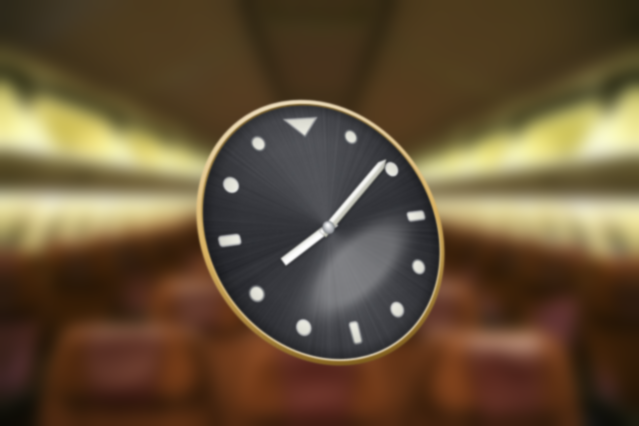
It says 8:09
